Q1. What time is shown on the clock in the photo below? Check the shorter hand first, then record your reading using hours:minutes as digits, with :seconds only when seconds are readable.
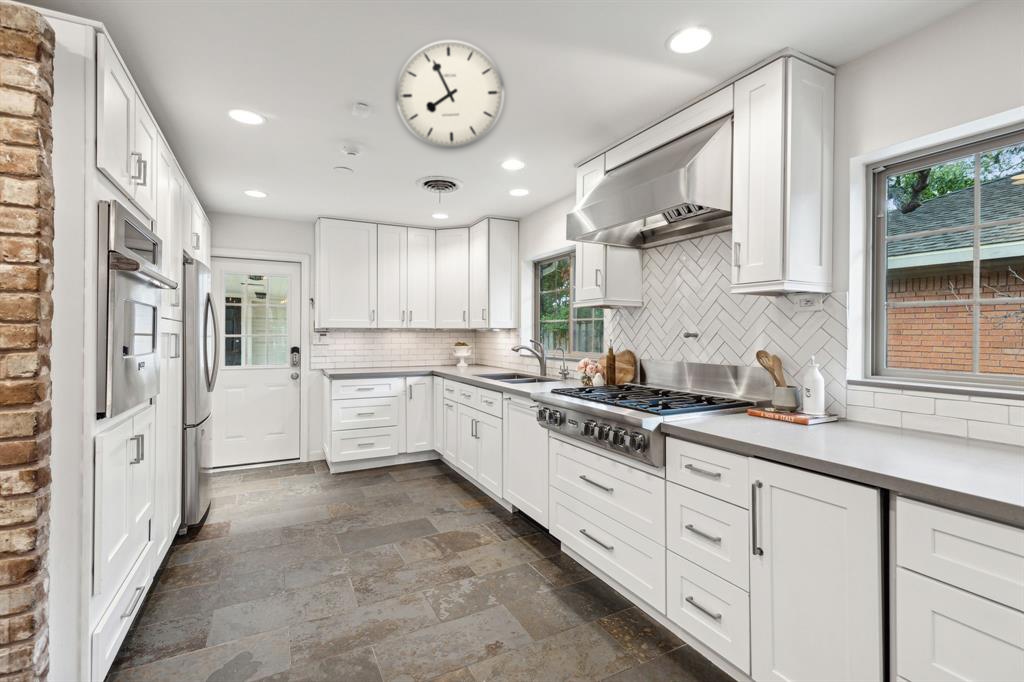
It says 7:56
